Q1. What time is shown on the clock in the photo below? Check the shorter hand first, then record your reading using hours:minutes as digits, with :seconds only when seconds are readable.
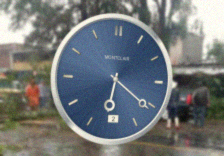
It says 6:21
